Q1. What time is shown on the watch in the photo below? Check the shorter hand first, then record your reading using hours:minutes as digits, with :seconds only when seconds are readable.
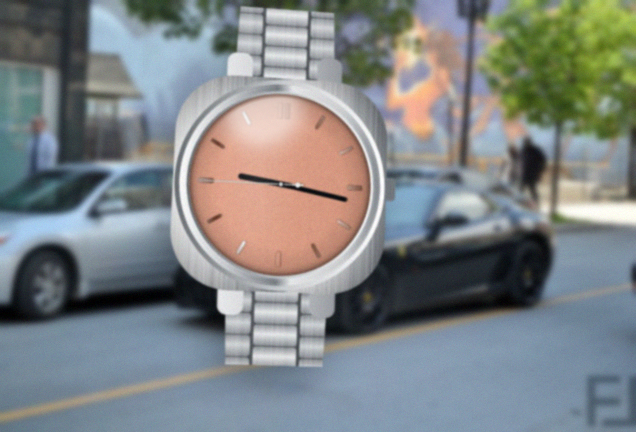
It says 9:16:45
